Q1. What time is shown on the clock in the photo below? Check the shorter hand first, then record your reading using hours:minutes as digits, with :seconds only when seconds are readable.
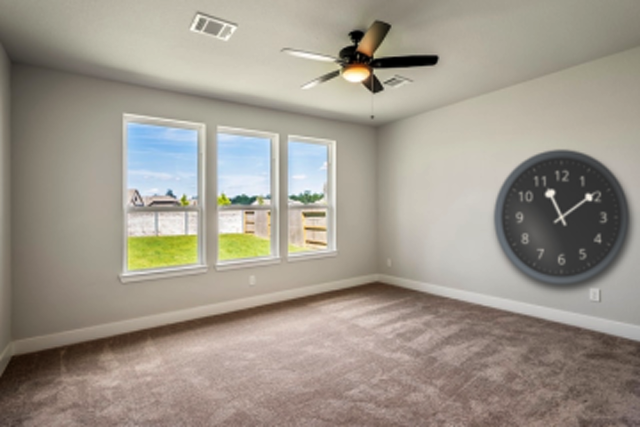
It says 11:09
